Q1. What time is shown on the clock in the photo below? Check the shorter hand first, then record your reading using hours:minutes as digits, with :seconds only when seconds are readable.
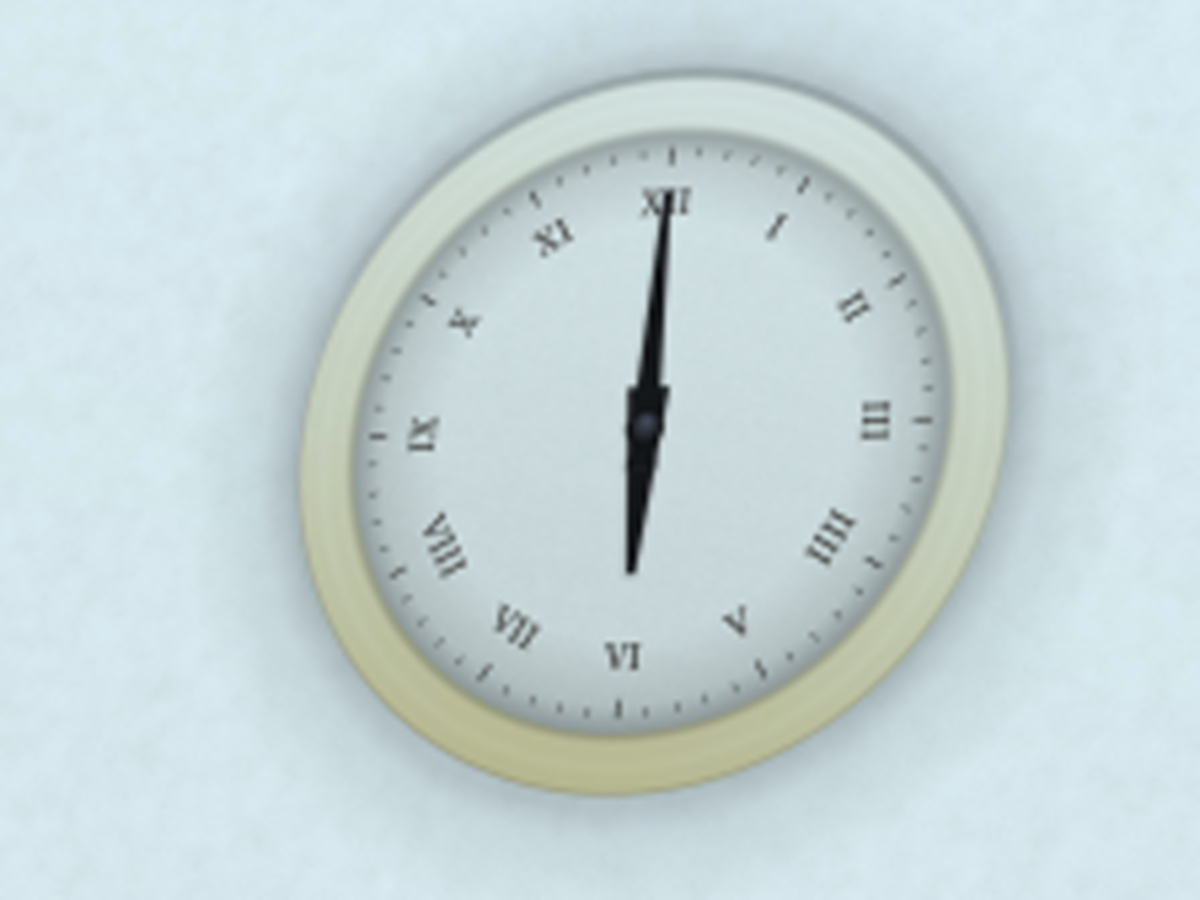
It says 6:00
